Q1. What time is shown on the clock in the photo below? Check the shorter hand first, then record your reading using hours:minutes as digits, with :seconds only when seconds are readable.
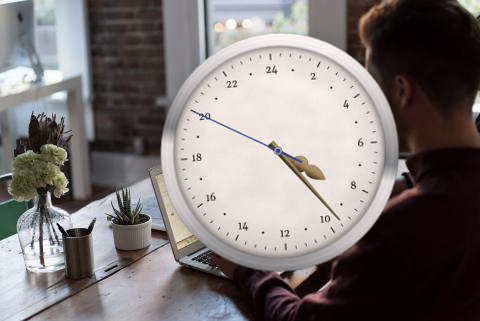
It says 8:23:50
